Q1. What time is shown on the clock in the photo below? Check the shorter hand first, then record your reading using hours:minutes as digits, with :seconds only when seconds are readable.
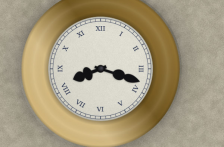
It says 8:18
